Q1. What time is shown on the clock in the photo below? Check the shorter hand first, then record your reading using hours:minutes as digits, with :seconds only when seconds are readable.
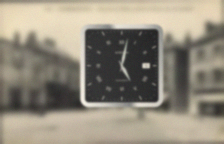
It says 5:02
